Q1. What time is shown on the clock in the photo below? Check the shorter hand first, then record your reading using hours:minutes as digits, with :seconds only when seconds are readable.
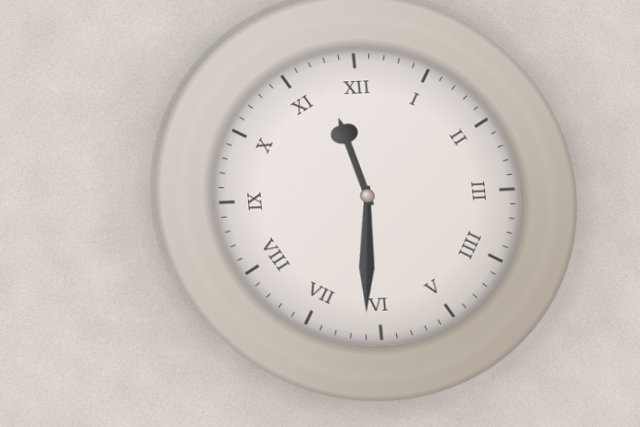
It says 11:31
